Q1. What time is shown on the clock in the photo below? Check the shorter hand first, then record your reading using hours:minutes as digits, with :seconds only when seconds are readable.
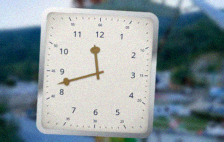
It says 11:42
